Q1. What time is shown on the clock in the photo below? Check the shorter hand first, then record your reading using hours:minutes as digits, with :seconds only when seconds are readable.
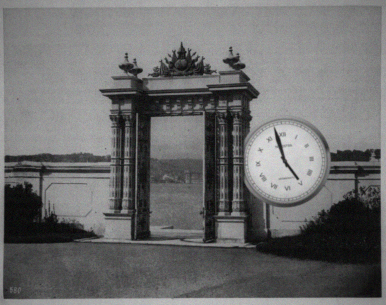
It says 4:58
